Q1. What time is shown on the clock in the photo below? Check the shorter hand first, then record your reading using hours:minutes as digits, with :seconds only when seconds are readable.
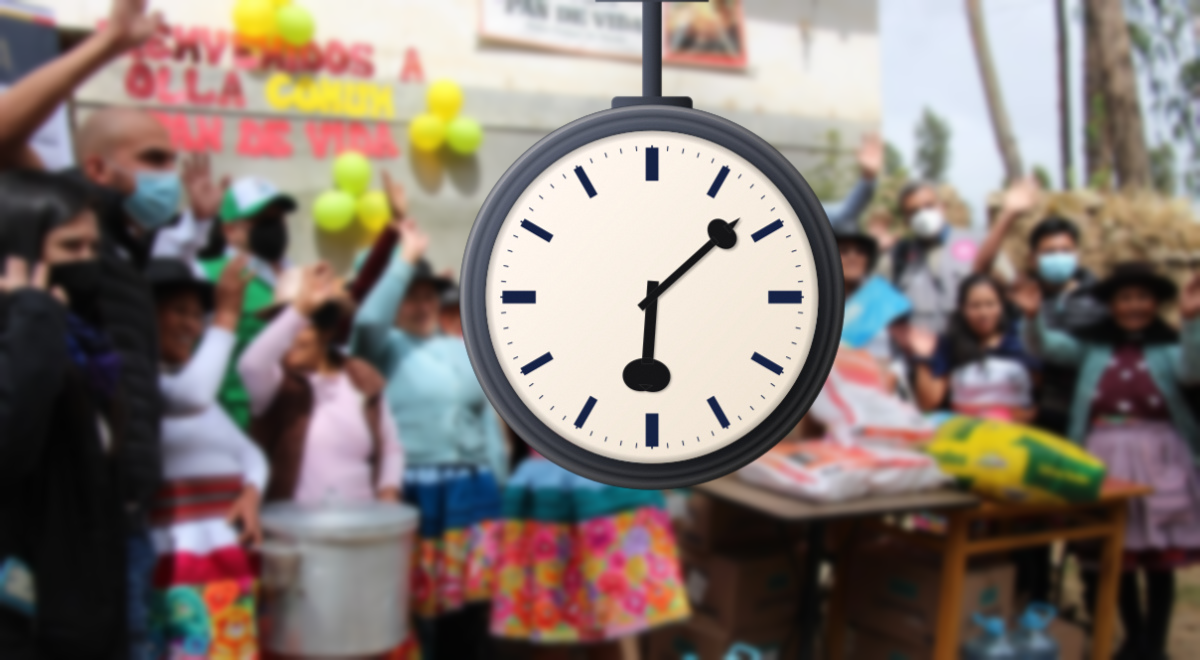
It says 6:08
